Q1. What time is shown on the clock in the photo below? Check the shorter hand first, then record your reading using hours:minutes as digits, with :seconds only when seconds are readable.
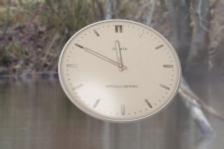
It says 11:50
